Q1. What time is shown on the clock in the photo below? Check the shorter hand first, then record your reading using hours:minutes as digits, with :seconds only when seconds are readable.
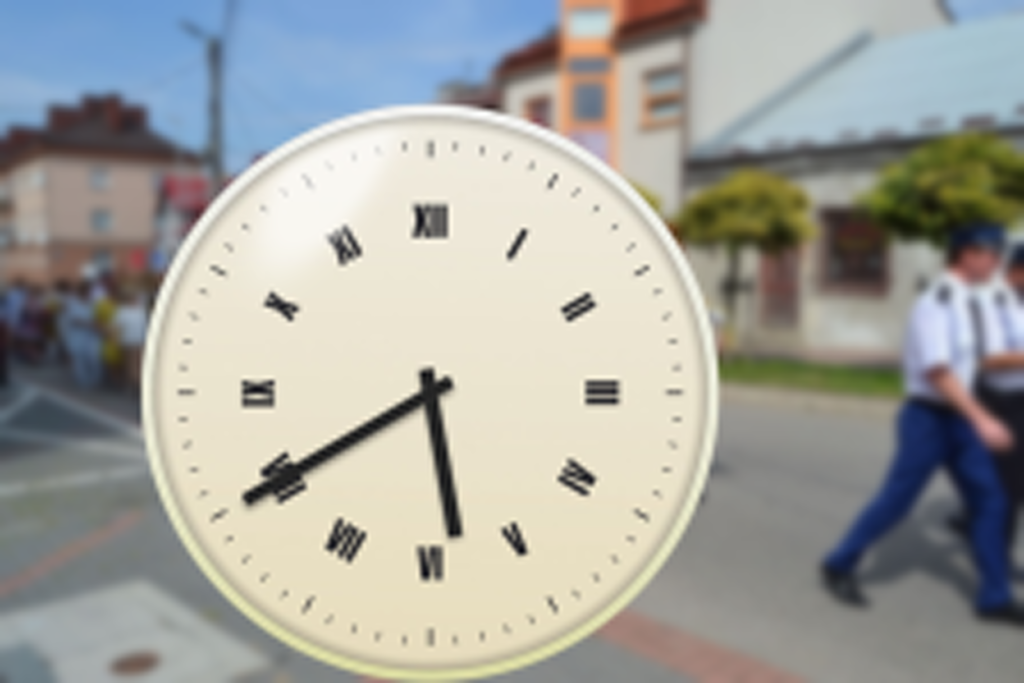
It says 5:40
